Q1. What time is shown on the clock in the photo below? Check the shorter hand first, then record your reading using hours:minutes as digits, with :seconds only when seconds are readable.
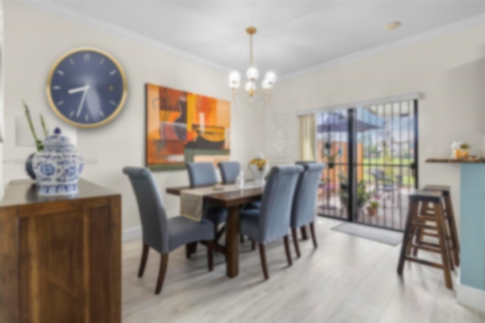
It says 8:33
